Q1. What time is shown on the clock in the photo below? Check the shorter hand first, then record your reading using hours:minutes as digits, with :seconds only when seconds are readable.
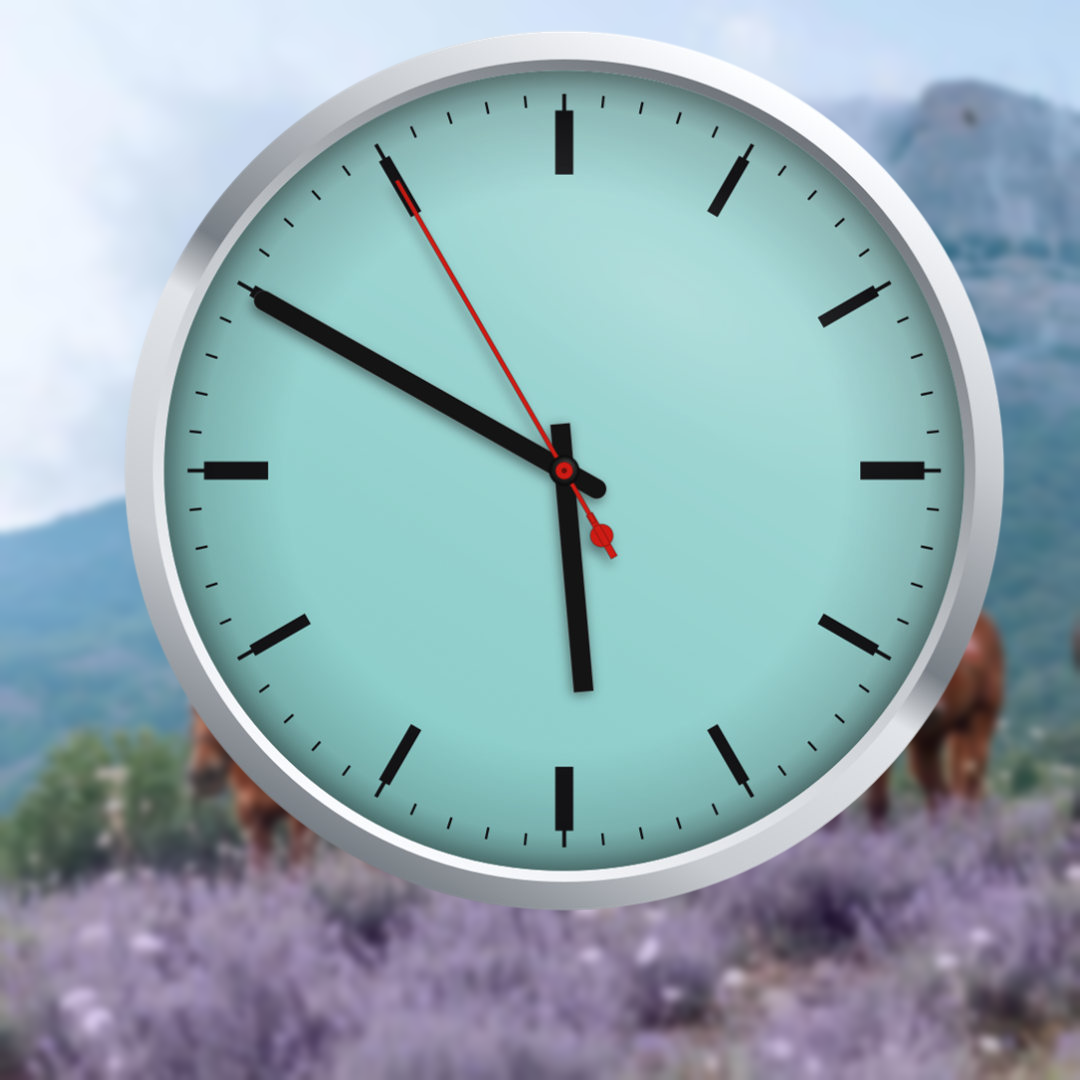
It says 5:49:55
